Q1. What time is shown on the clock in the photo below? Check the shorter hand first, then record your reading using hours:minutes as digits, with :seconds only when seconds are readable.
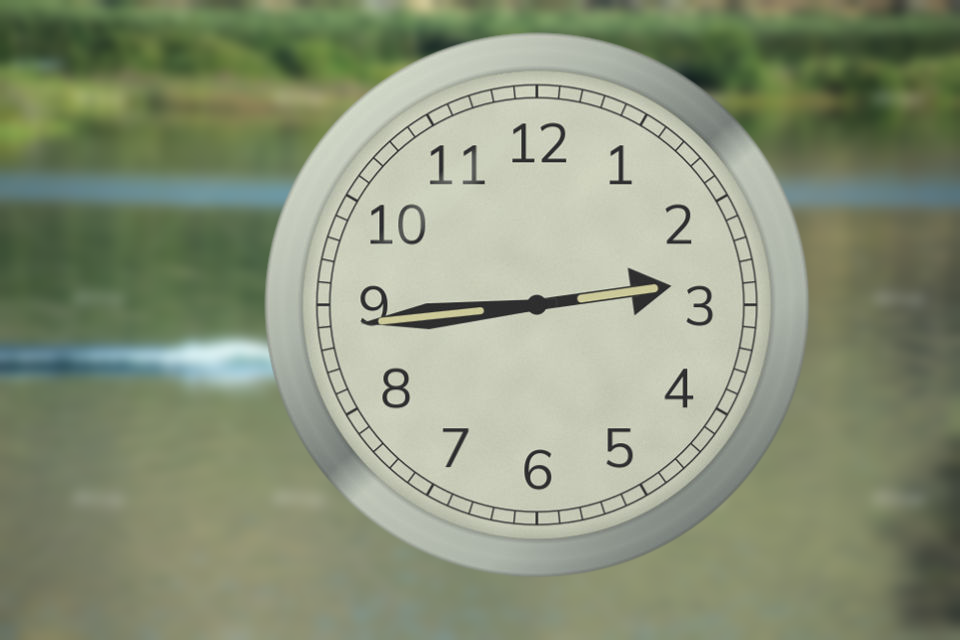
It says 2:44
